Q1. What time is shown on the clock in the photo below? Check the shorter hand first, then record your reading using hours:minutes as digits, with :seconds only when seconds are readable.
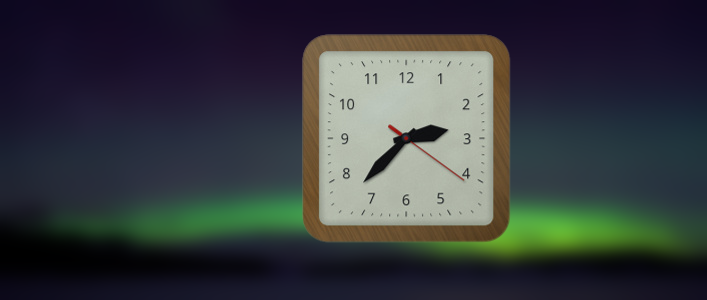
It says 2:37:21
